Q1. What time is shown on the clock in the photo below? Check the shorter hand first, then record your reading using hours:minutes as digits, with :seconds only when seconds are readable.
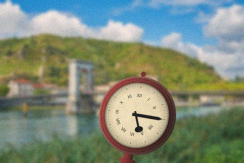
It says 5:15
